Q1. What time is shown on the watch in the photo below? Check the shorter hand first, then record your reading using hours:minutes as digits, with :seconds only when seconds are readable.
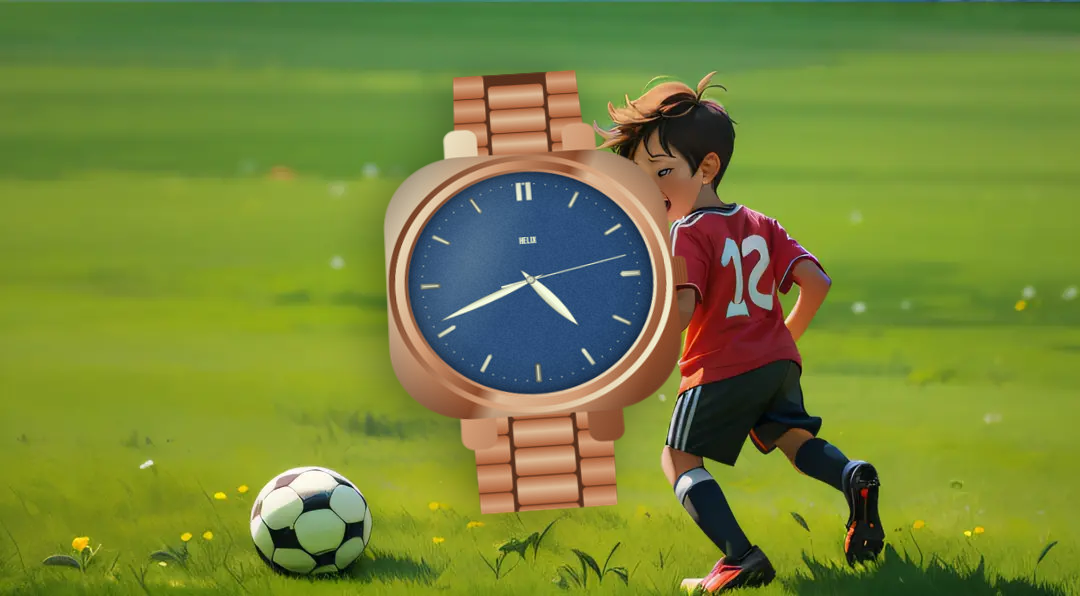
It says 4:41:13
